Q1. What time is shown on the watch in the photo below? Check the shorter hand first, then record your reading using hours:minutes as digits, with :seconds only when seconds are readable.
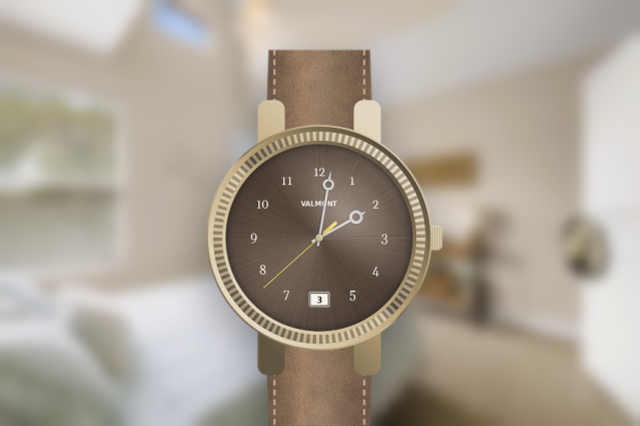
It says 2:01:38
